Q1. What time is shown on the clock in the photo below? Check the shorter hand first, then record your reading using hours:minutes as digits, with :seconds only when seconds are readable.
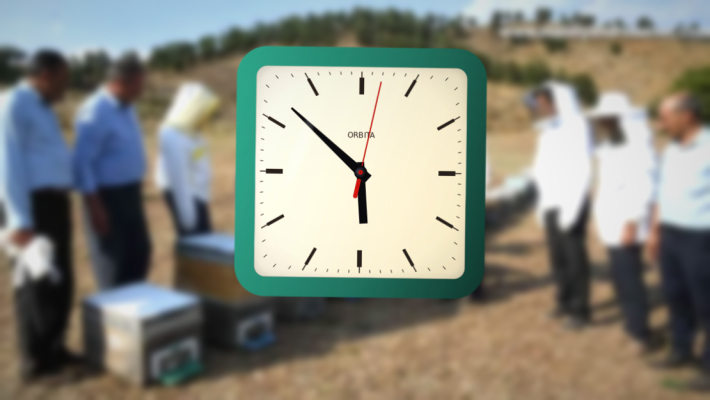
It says 5:52:02
